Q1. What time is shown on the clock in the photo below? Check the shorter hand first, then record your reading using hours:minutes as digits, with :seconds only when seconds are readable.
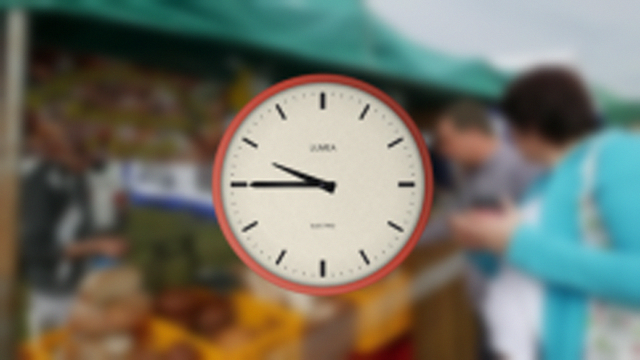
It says 9:45
